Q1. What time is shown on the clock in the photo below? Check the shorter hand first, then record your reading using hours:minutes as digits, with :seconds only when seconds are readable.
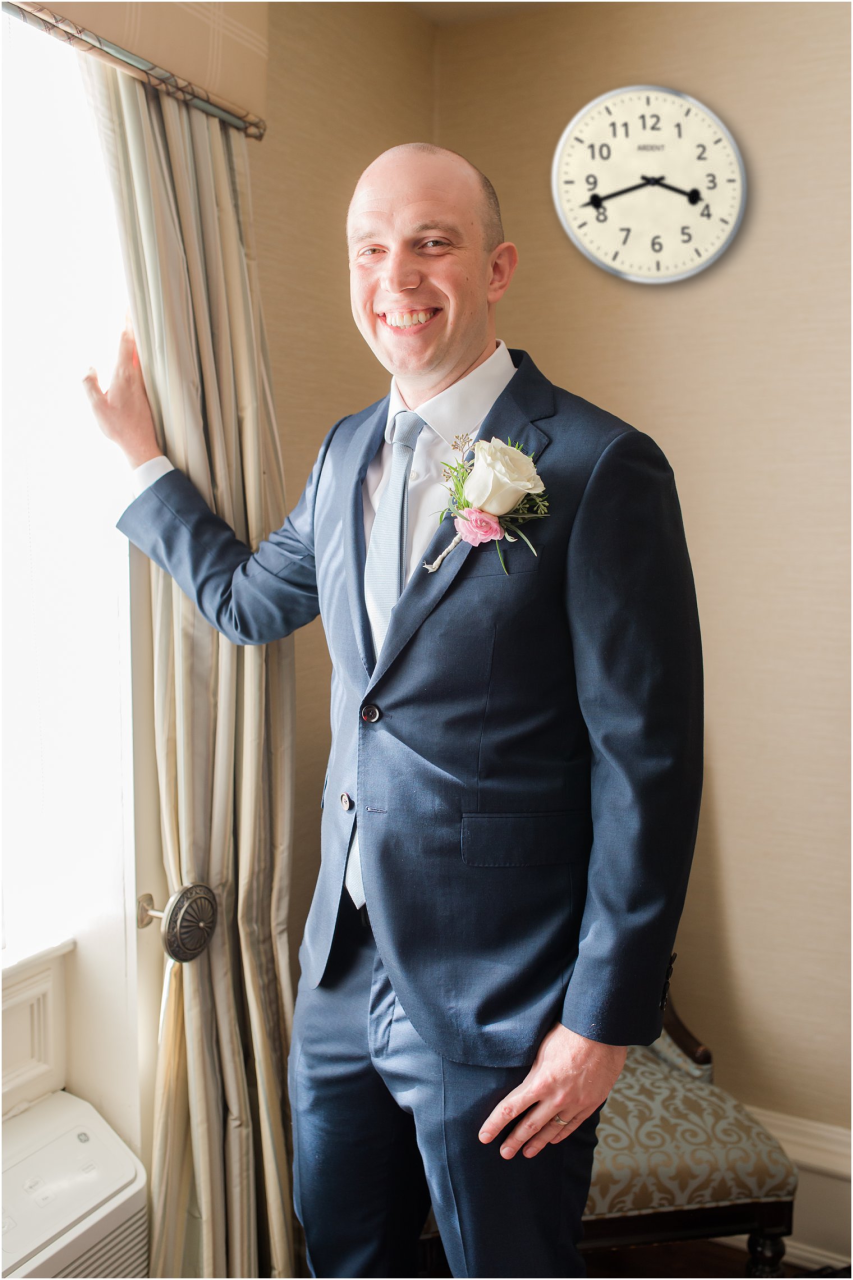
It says 3:42
